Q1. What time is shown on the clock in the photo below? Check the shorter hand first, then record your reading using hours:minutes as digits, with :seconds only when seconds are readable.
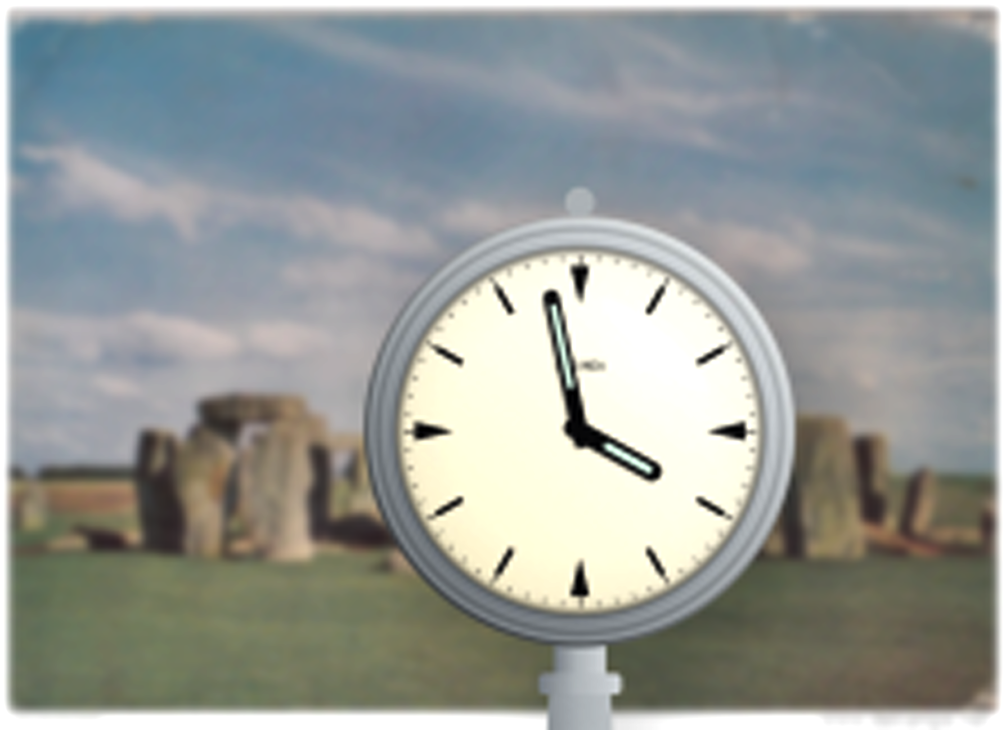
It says 3:58
